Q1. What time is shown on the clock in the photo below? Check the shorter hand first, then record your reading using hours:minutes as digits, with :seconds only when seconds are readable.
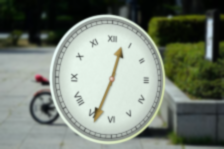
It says 12:34
